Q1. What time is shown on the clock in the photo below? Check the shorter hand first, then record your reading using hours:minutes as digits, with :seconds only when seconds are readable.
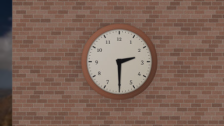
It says 2:30
